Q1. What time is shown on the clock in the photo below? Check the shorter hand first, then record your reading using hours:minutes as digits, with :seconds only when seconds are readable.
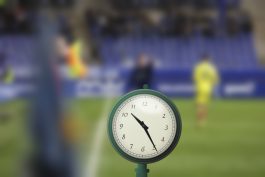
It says 10:25
